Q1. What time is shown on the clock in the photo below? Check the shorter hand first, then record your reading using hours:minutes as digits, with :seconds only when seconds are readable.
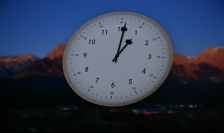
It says 1:01
